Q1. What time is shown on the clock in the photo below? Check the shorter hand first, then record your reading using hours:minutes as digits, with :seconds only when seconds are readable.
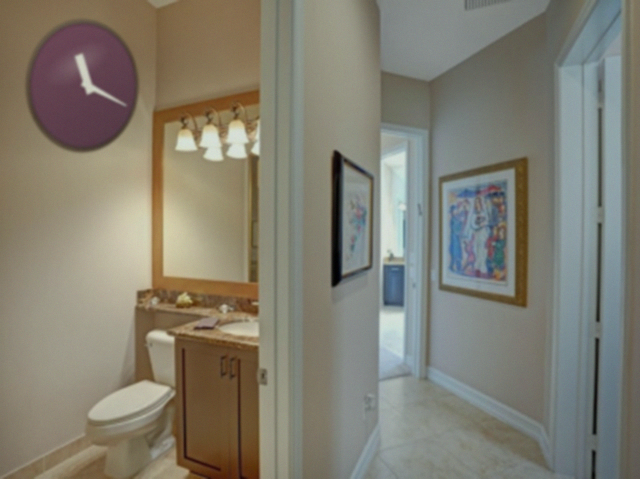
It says 11:19
